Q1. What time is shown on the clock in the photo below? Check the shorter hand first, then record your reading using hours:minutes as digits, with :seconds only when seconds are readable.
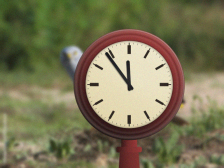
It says 11:54
